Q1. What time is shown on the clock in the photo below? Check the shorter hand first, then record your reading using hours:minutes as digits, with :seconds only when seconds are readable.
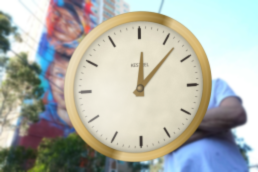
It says 12:07
